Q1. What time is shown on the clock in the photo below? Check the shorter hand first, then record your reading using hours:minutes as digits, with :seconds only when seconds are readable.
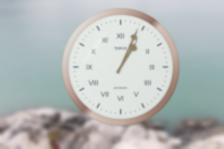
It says 1:04
